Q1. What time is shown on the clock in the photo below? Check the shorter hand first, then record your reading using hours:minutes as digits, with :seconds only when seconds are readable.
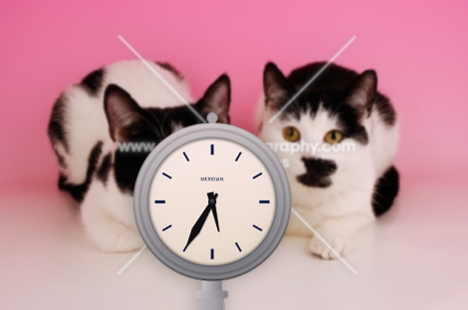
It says 5:35
